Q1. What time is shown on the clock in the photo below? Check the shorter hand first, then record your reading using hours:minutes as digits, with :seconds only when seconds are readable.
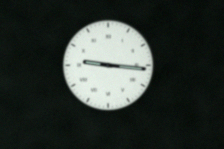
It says 9:16
